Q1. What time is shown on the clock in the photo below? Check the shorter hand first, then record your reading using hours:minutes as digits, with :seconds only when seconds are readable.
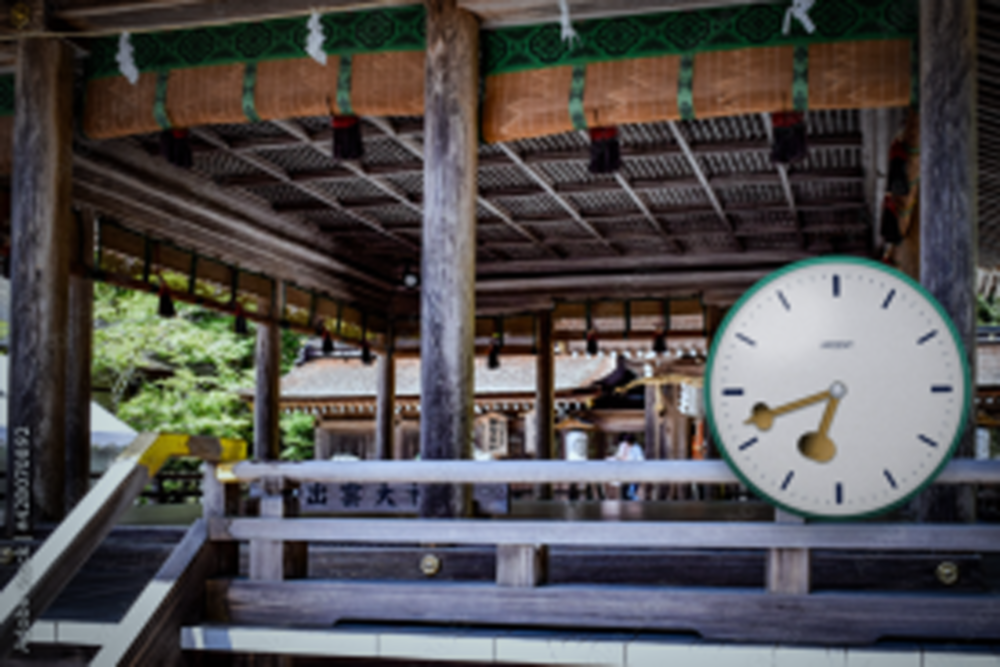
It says 6:42
